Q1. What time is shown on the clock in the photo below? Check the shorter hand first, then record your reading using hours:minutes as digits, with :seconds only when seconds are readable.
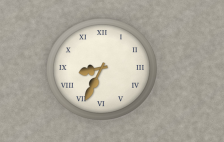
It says 8:34
